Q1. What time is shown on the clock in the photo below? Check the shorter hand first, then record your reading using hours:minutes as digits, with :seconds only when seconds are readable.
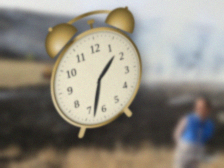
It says 1:33
